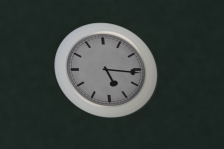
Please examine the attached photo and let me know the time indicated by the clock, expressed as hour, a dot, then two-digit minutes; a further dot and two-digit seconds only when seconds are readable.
5.16
